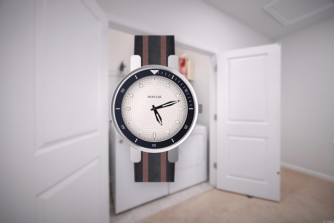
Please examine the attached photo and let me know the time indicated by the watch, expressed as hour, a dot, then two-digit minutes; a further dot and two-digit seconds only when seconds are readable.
5.12
